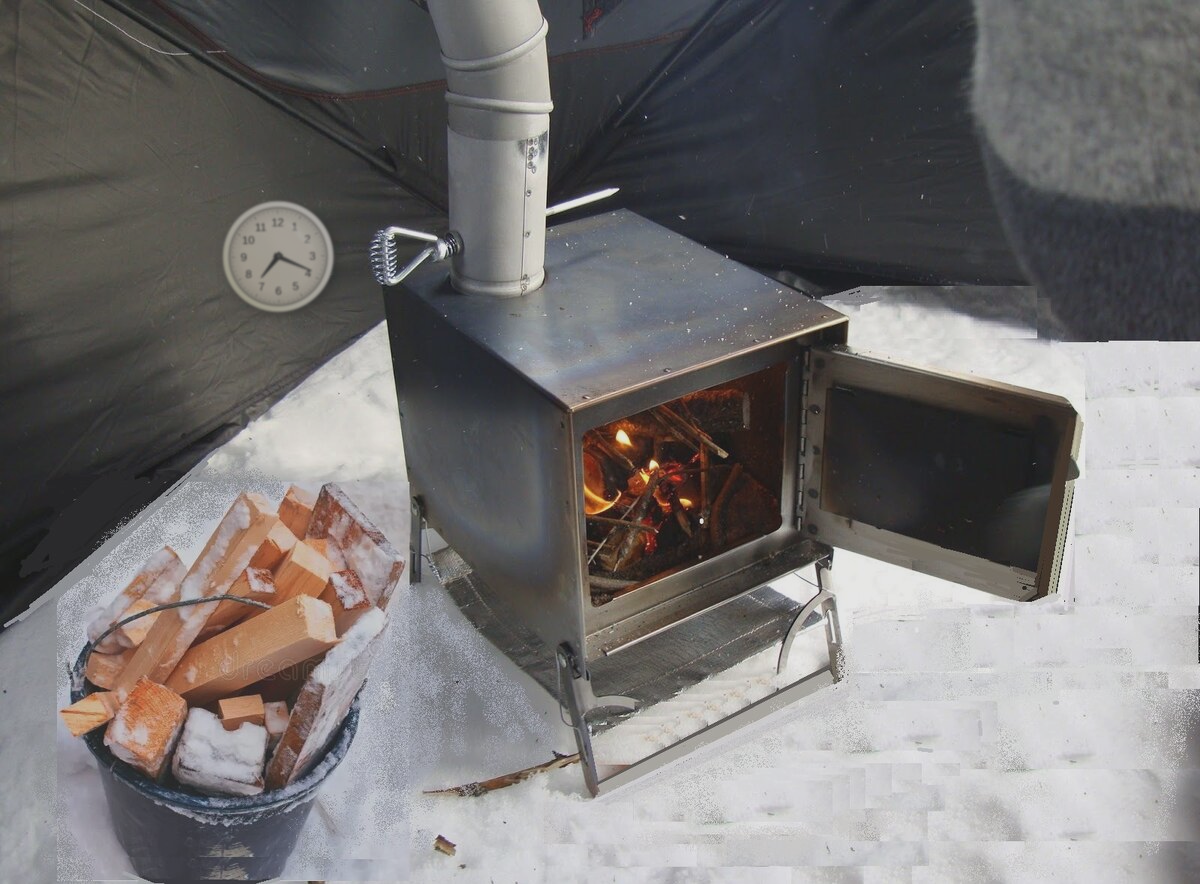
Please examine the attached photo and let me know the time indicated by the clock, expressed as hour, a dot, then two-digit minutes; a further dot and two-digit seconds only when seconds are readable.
7.19
